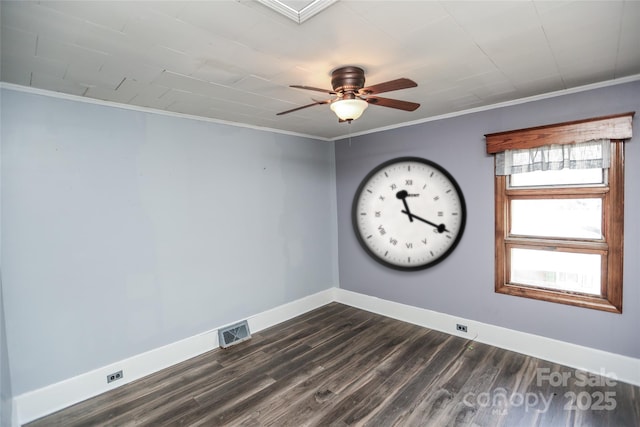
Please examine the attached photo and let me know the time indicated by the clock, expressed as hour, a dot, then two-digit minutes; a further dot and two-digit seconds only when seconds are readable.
11.19
